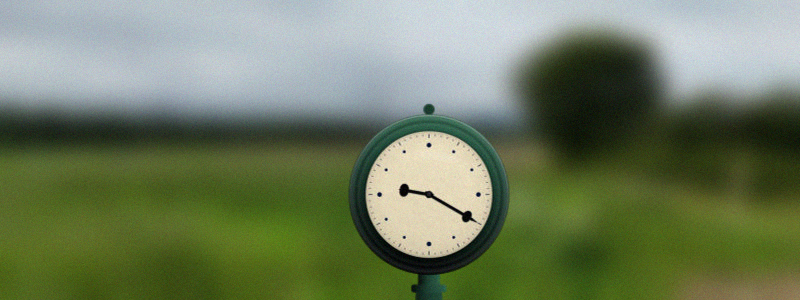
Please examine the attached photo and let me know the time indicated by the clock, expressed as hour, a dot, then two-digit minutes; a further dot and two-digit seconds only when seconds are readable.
9.20
